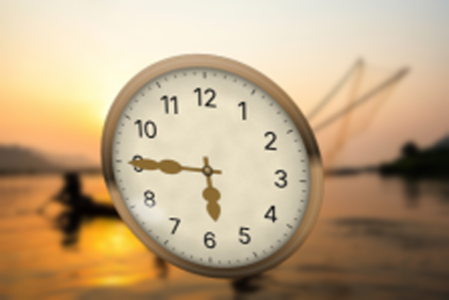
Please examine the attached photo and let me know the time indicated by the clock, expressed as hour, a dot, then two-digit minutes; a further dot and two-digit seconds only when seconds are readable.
5.45
